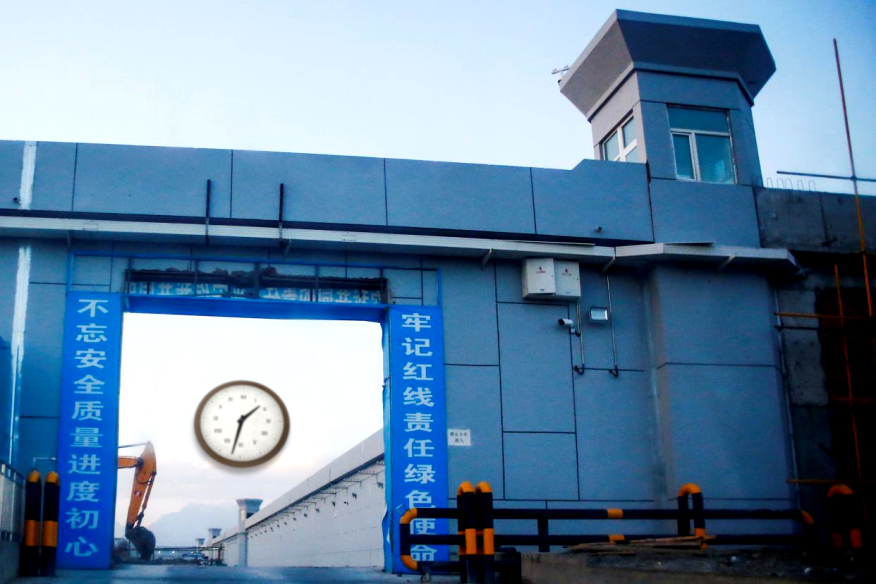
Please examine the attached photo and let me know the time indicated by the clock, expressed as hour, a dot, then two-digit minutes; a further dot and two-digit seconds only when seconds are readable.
1.32
